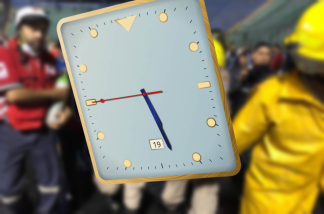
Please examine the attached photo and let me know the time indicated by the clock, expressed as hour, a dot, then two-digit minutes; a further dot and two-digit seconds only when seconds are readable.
5.27.45
